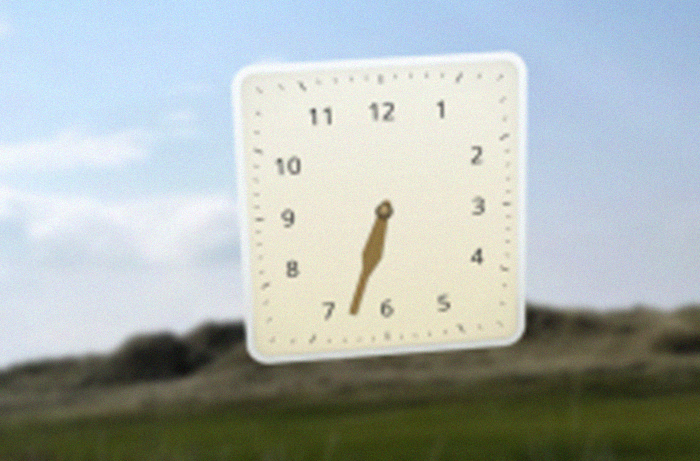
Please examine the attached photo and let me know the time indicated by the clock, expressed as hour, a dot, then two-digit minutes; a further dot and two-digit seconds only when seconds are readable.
6.33
